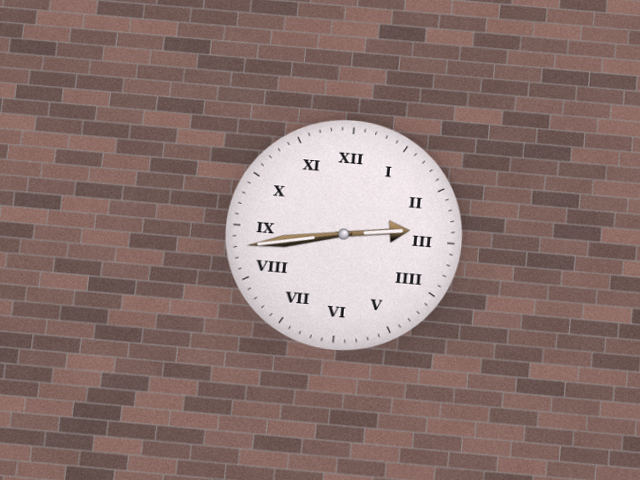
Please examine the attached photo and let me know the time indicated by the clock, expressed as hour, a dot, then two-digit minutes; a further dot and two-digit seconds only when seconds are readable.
2.43
